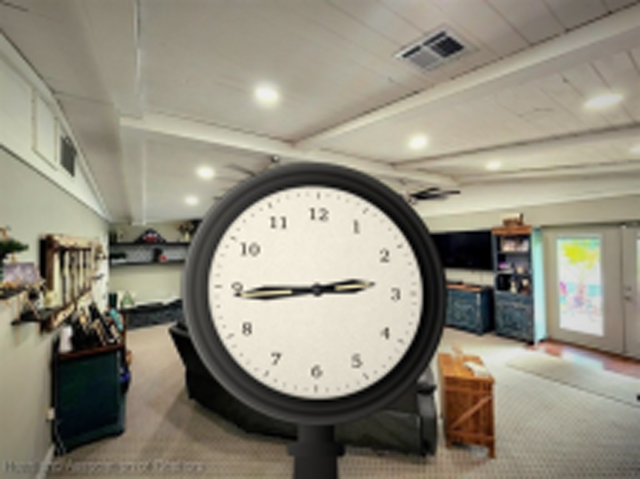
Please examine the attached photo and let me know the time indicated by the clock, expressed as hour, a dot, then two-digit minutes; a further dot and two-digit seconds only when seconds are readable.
2.44
